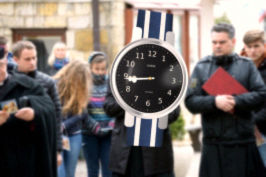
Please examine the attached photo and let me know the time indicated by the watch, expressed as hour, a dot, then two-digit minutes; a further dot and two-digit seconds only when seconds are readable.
8.44
